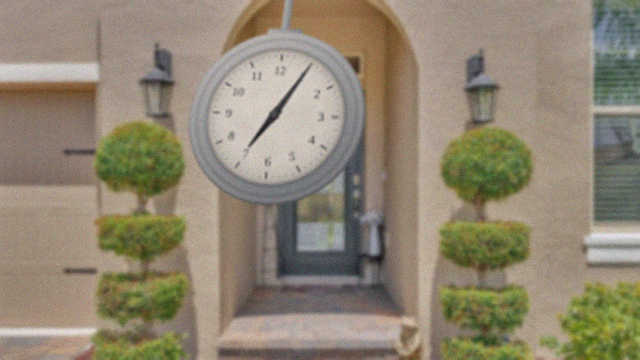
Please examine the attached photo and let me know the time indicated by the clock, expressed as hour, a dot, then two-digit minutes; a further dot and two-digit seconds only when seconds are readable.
7.05
